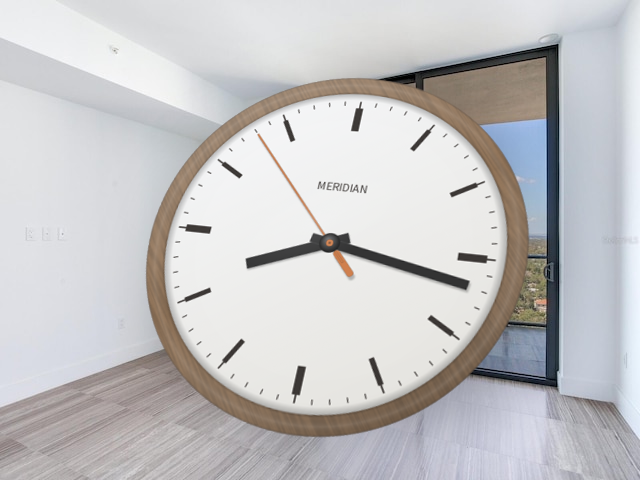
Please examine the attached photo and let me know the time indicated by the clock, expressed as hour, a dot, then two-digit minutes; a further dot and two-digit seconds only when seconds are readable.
8.16.53
